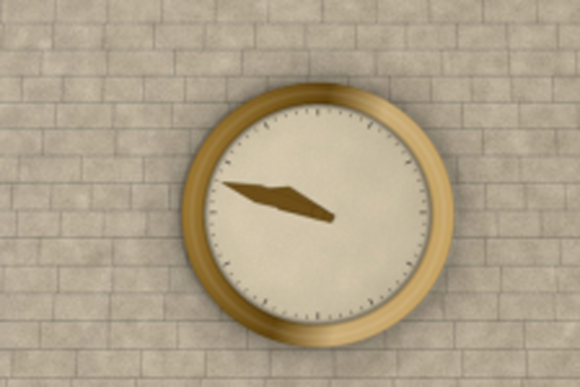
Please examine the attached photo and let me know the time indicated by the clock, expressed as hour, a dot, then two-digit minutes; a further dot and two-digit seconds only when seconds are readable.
9.48
